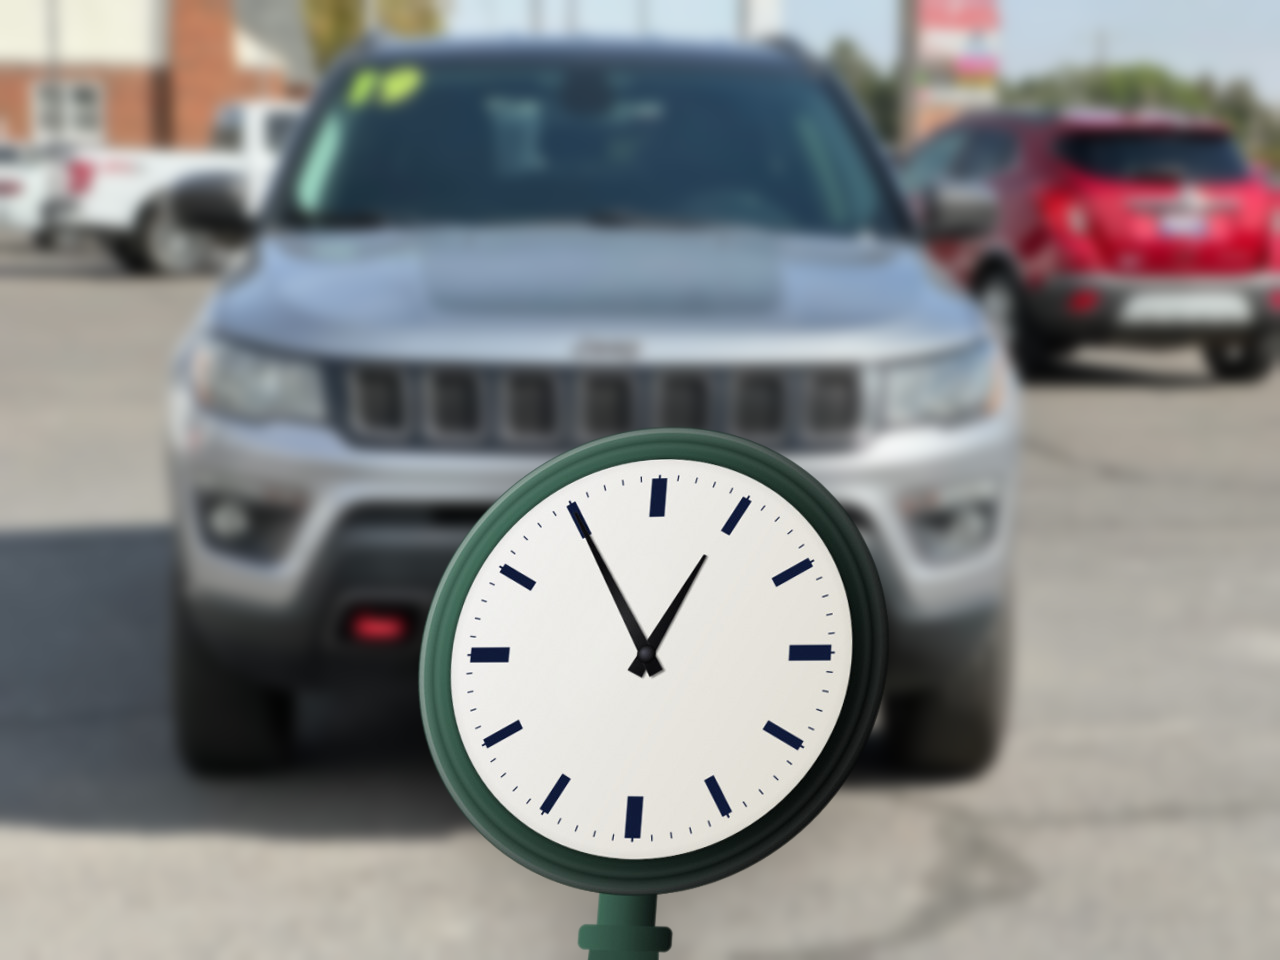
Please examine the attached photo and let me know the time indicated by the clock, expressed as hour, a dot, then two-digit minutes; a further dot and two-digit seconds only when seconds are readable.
12.55
